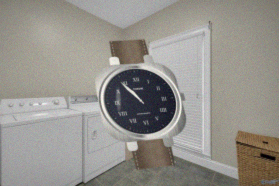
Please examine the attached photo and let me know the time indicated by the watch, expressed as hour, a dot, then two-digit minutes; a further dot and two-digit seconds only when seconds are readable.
10.54
